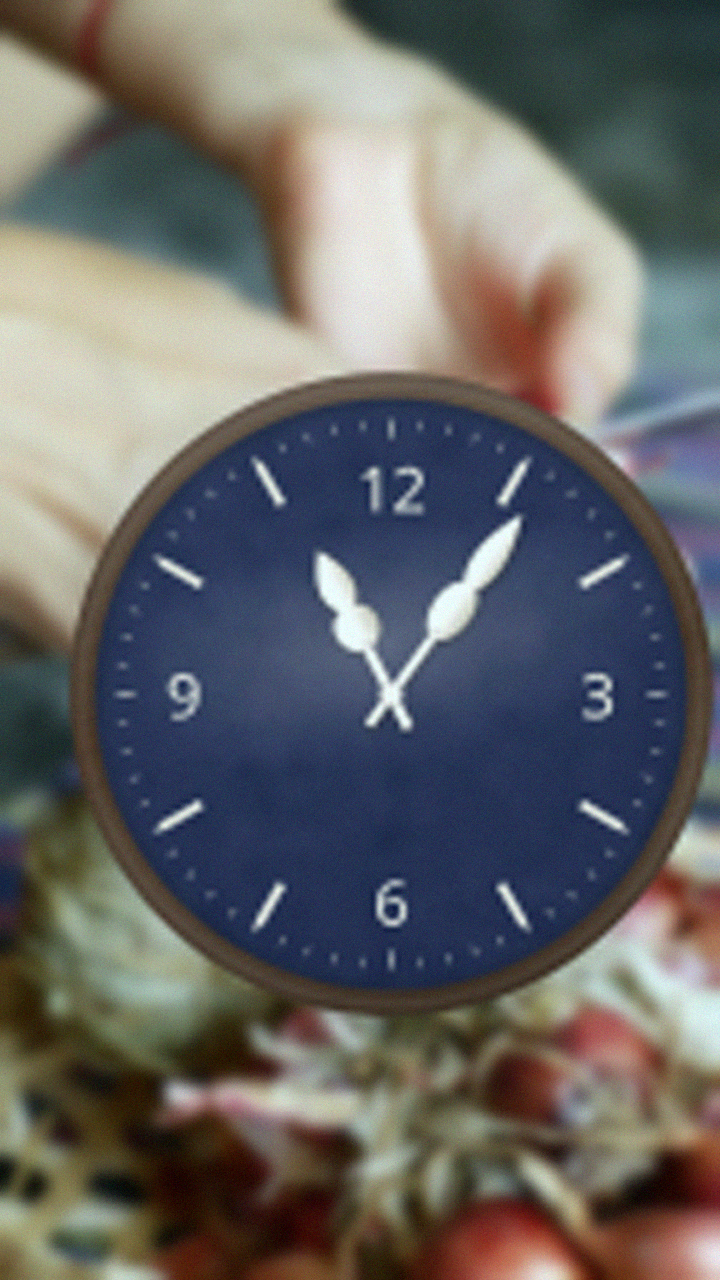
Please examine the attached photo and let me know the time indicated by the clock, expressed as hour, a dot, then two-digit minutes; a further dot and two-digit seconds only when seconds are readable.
11.06
